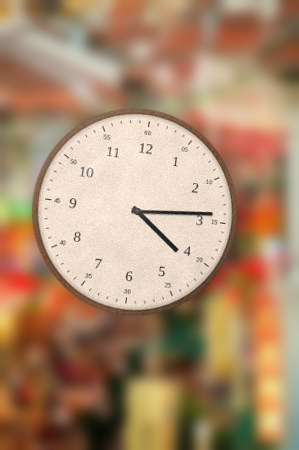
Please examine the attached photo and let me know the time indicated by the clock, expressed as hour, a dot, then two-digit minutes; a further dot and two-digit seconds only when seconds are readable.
4.14
